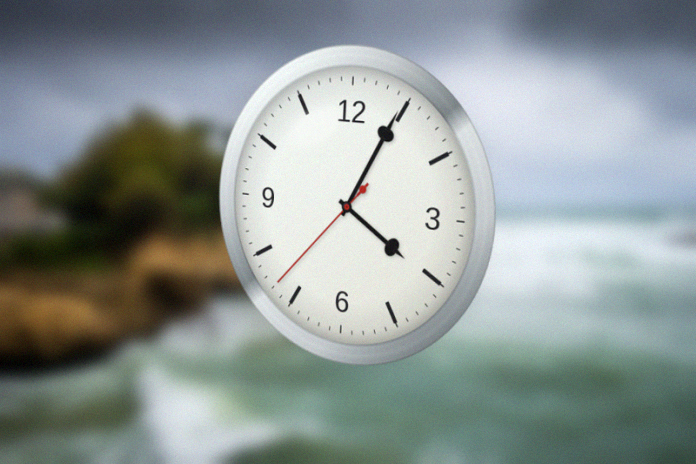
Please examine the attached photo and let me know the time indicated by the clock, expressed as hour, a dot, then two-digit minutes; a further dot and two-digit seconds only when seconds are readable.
4.04.37
